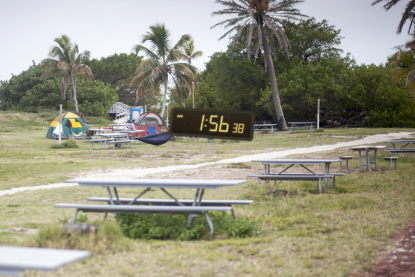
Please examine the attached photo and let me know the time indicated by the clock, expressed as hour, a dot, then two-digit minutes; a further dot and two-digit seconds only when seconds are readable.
1.56.38
